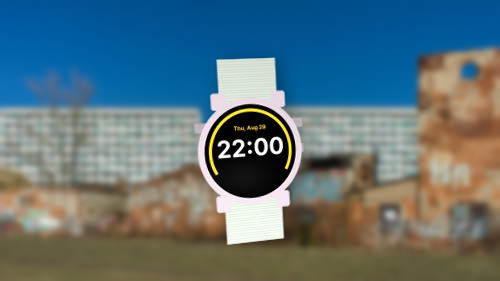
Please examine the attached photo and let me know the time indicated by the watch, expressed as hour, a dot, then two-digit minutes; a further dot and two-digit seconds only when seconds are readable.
22.00
